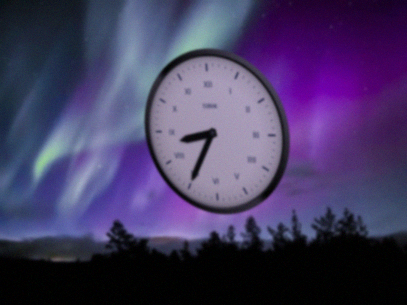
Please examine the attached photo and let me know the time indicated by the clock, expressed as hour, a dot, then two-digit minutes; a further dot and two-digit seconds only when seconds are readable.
8.35
